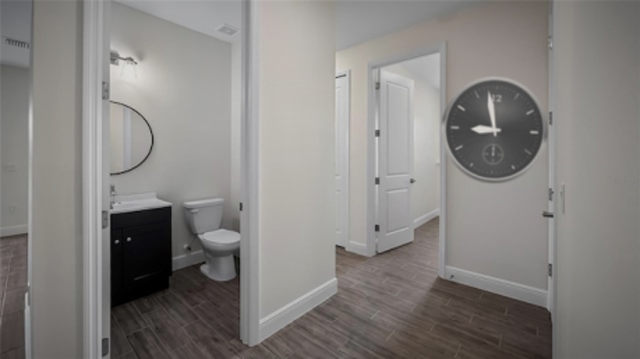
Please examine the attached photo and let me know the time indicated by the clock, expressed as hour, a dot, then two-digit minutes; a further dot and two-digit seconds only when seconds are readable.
8.58
